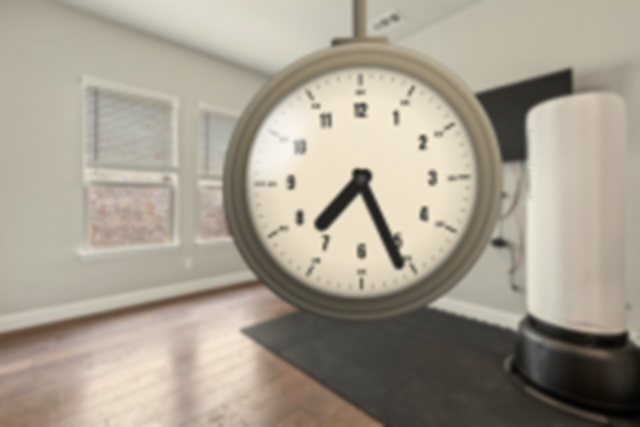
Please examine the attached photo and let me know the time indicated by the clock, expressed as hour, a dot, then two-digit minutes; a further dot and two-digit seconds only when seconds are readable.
7.26
